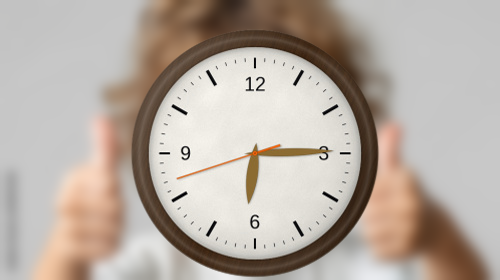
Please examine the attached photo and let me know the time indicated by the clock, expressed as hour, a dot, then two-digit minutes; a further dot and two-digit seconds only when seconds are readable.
6.14.42
